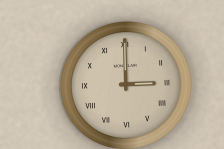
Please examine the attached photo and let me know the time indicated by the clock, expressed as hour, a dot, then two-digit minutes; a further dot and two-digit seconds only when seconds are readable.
3.00
